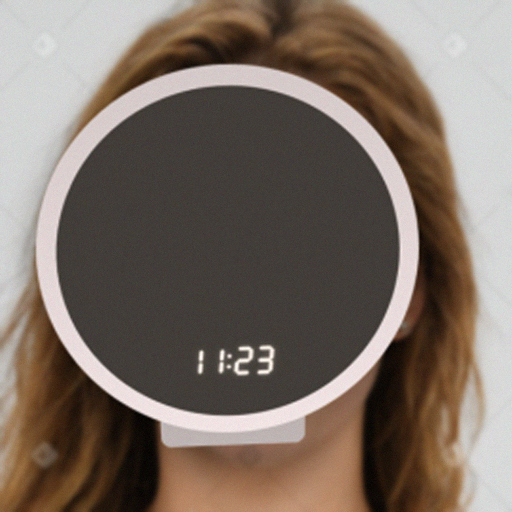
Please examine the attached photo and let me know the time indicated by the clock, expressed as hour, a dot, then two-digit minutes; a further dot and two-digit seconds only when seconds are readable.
11.23
